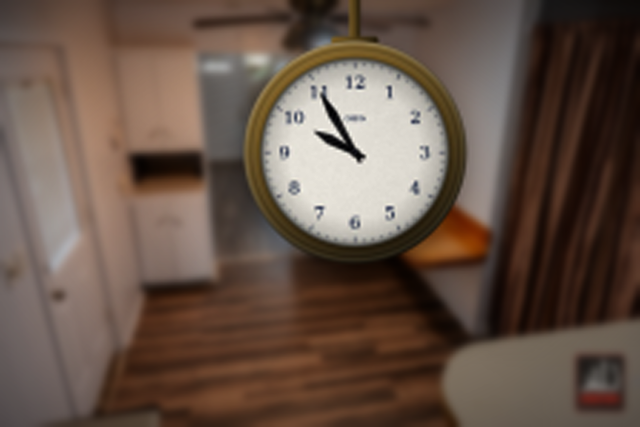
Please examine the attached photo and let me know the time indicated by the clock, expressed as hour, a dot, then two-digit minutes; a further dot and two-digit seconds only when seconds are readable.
9.55
